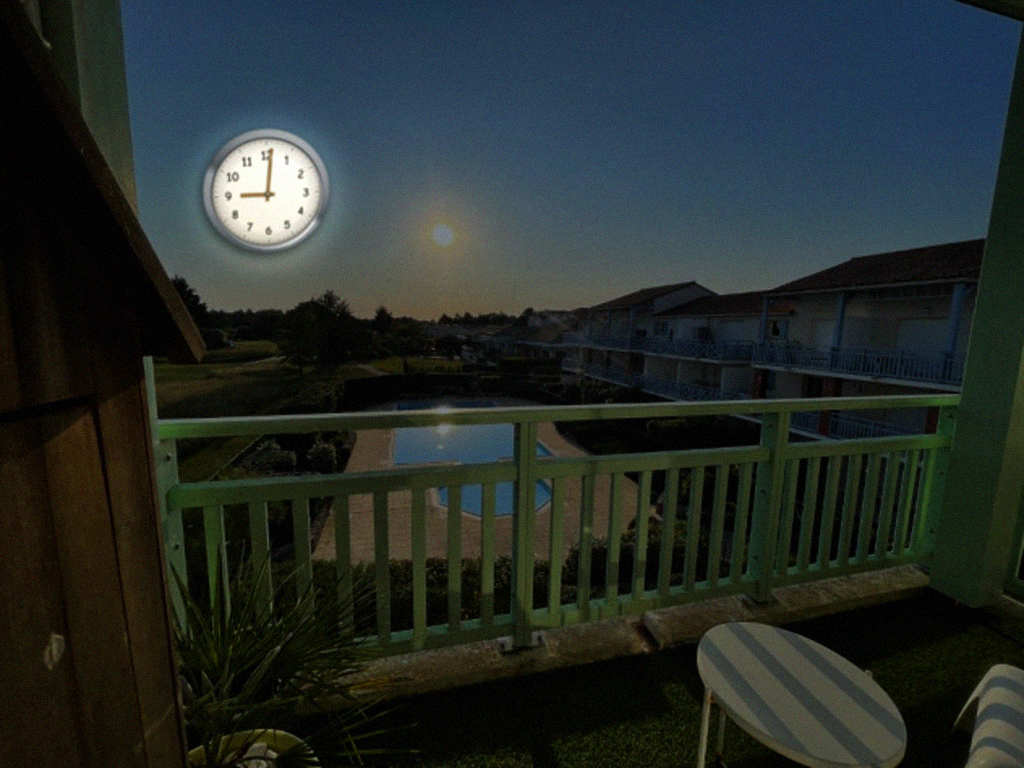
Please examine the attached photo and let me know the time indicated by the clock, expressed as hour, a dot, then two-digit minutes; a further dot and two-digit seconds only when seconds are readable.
9.01
